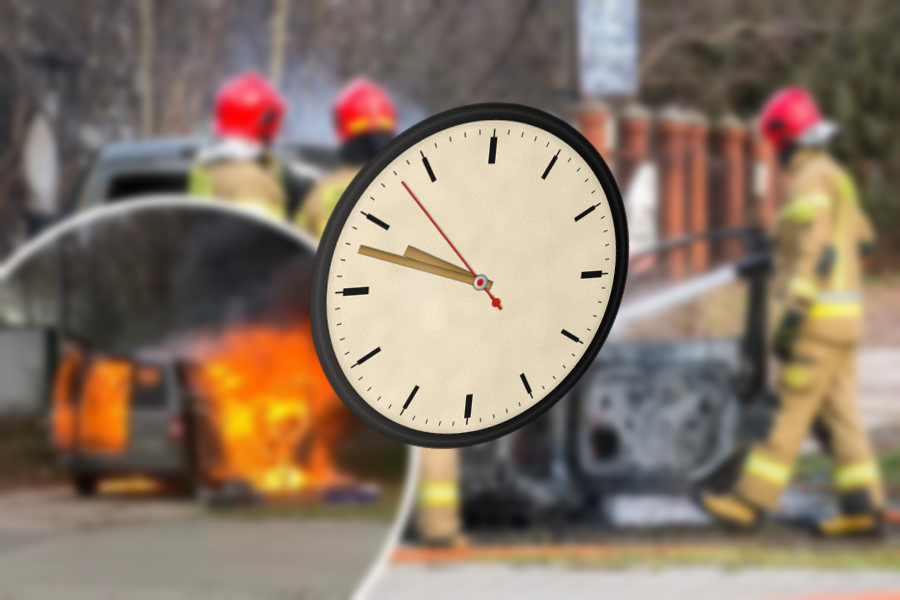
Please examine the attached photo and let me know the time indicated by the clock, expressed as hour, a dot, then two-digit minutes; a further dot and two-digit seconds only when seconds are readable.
9.47.53
